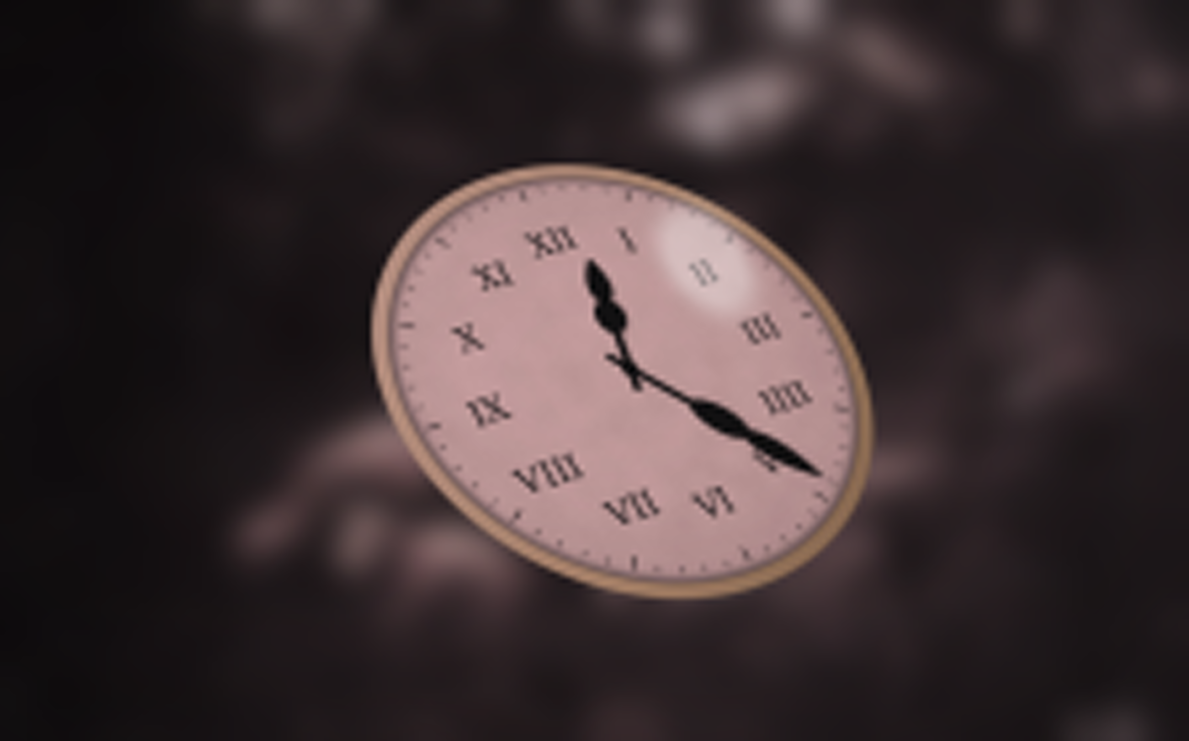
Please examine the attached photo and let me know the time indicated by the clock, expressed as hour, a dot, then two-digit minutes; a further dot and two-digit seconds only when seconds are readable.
12.24
